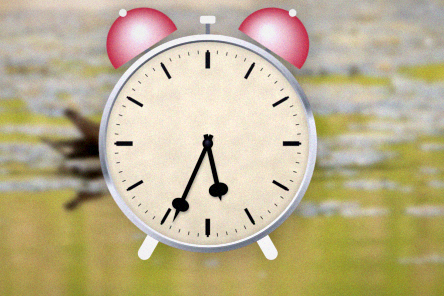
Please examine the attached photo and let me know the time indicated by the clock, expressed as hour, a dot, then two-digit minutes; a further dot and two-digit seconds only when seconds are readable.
5.34
